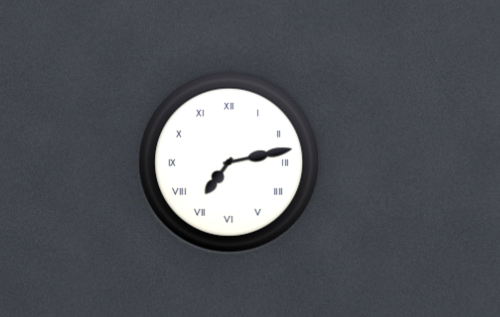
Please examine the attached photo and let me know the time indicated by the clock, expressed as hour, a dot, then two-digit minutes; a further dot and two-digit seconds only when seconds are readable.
7.13
